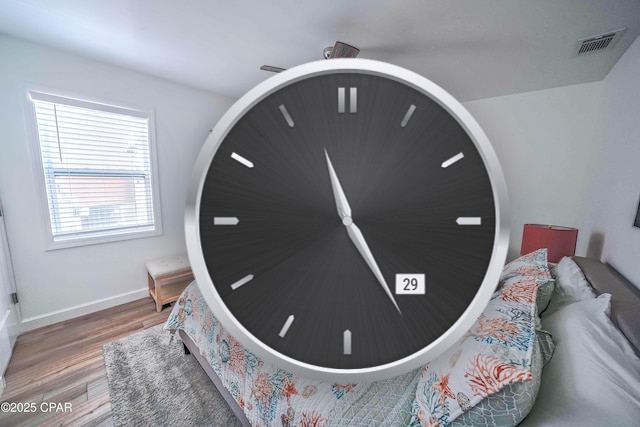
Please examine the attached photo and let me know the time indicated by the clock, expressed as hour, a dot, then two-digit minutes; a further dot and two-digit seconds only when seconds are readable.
11.25
